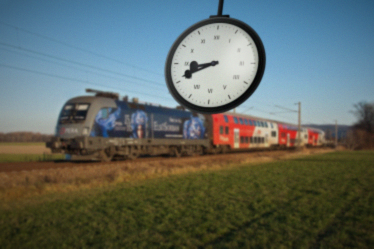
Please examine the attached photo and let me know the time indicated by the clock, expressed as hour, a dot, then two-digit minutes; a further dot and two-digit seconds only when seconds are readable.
8.41
